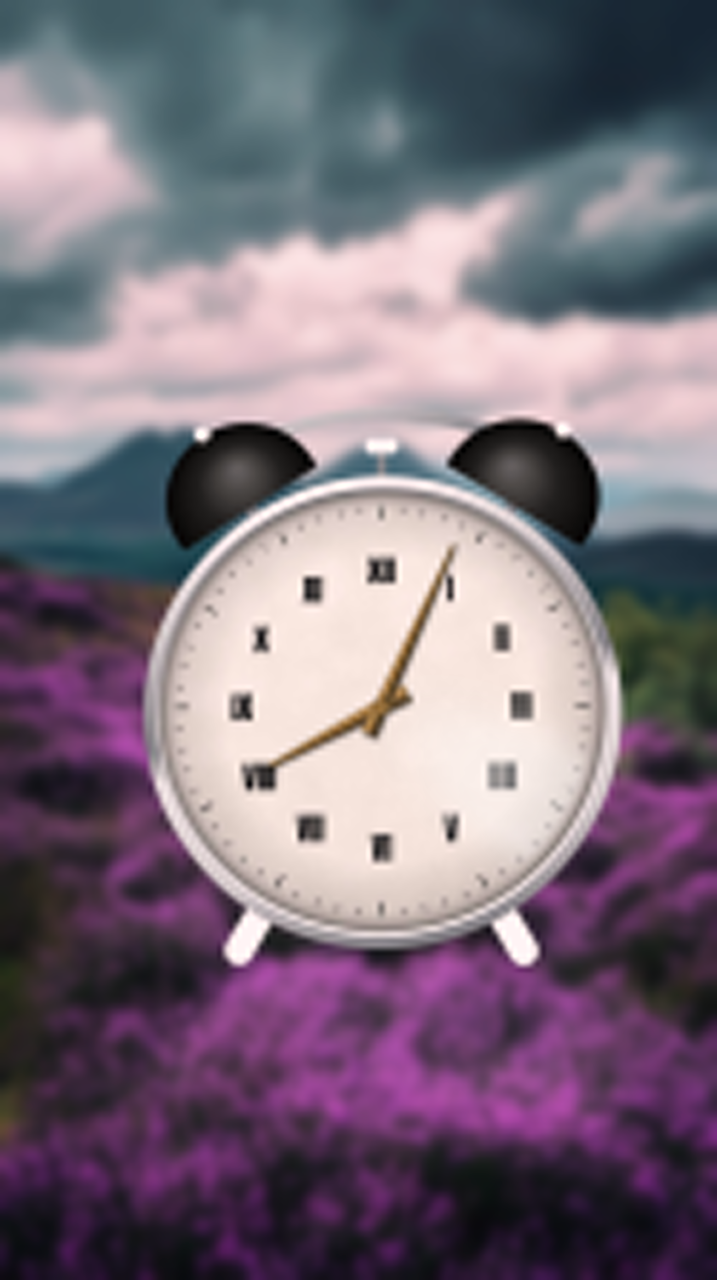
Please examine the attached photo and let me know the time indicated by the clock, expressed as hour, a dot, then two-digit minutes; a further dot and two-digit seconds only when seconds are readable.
8.04
